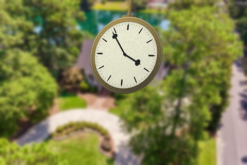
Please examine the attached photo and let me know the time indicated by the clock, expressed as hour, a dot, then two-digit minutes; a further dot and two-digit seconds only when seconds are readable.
3.54
